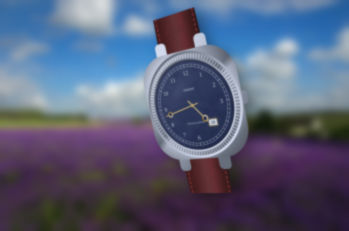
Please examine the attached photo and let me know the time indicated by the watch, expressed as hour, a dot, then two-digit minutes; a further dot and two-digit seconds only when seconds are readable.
4.43
